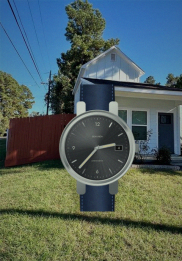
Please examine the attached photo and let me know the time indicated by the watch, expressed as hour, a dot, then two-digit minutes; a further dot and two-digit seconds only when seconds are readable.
2.37
